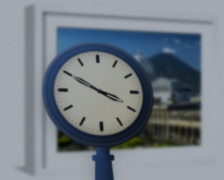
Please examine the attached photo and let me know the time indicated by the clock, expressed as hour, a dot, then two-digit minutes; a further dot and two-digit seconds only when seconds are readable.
3.50
